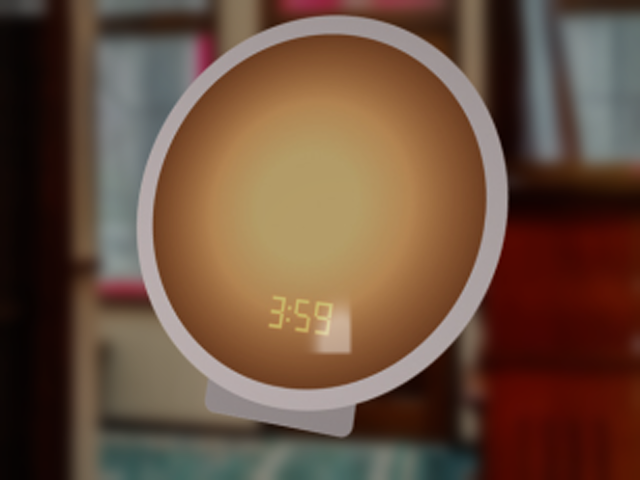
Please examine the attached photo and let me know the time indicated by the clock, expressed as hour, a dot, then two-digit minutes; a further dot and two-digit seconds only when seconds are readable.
3.59
